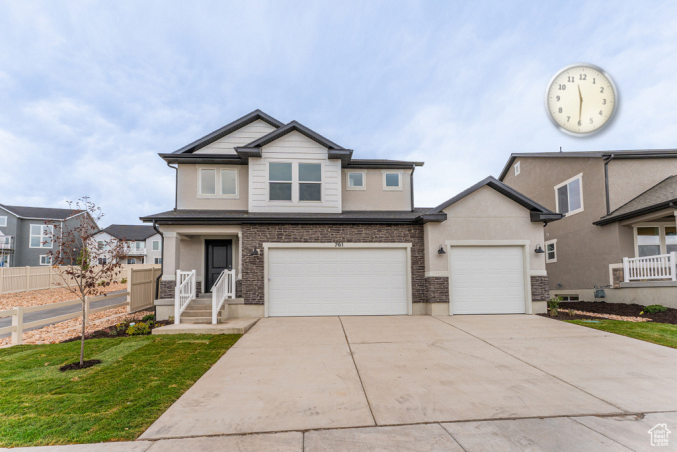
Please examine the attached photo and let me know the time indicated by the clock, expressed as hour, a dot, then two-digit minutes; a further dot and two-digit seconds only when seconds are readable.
11.30
